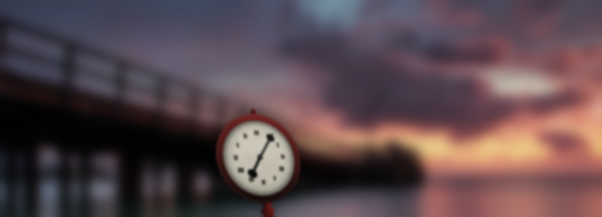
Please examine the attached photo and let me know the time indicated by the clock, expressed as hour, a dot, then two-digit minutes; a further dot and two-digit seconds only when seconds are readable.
7.06
